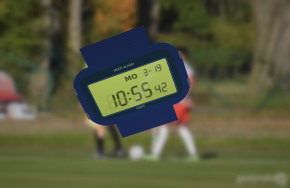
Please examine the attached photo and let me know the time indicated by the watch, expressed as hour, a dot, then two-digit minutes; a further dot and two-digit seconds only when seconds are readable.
10.55.42
